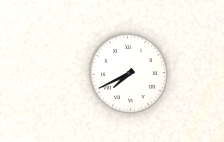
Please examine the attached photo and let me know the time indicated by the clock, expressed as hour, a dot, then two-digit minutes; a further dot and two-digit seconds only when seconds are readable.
7.41
